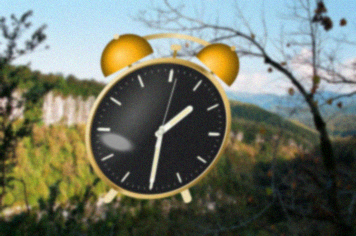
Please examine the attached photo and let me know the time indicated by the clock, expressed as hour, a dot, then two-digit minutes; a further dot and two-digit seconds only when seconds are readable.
1.30.01
